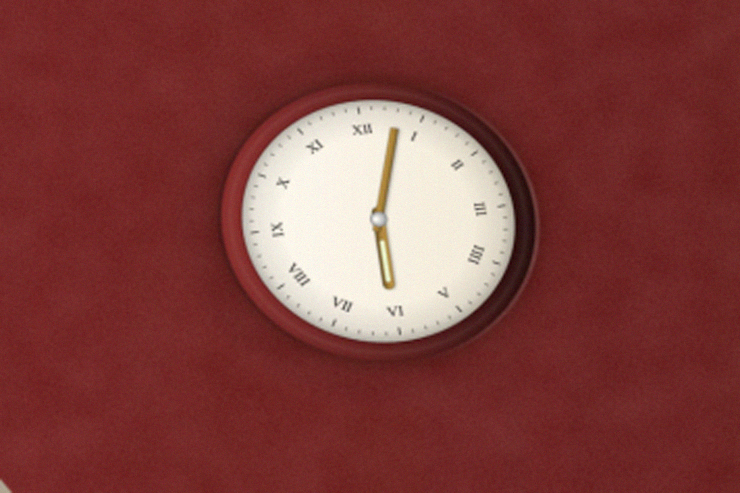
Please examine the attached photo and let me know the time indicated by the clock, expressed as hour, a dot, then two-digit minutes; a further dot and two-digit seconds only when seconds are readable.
6.03
